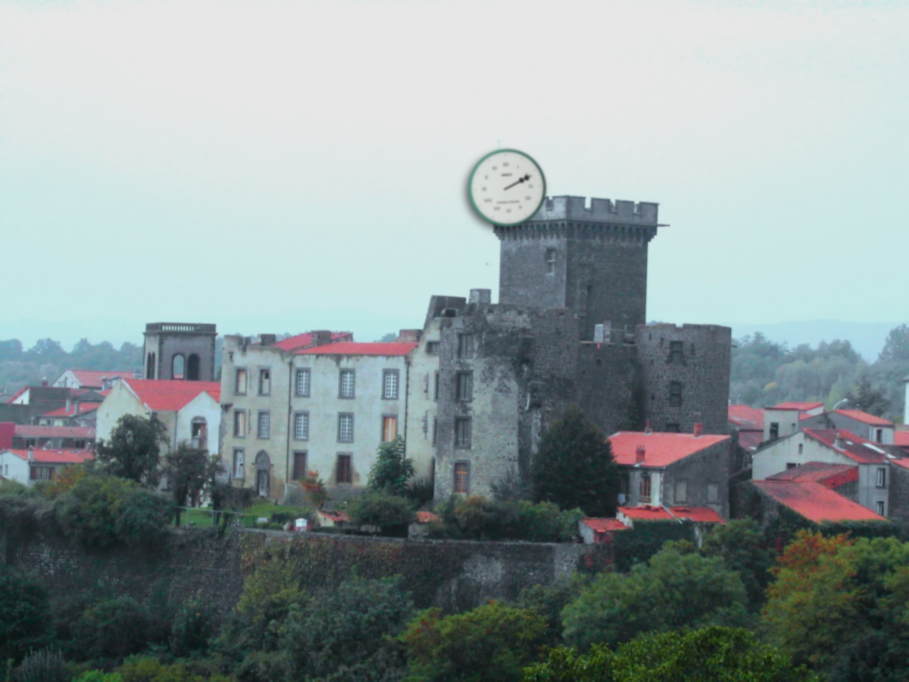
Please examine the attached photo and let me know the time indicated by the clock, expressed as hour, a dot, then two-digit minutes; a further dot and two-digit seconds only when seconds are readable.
2.11
